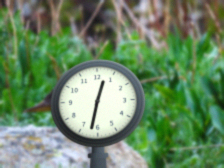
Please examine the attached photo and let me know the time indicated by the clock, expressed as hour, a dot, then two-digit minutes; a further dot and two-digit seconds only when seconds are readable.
12.32
